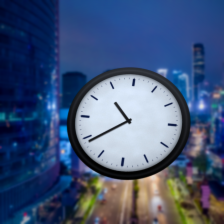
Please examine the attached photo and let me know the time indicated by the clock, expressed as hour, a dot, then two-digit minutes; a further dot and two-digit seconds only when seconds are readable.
10.39
